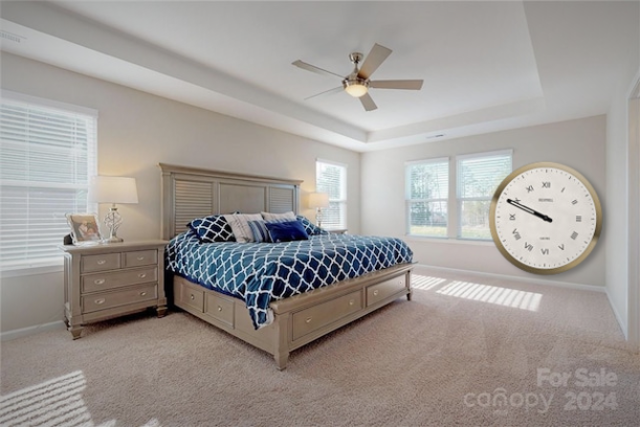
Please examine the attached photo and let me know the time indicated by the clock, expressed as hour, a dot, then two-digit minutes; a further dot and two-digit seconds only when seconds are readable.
9.49
